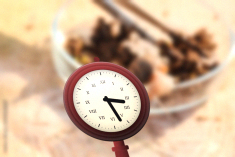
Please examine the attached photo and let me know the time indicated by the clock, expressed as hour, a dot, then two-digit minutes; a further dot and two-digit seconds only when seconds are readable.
3.27
